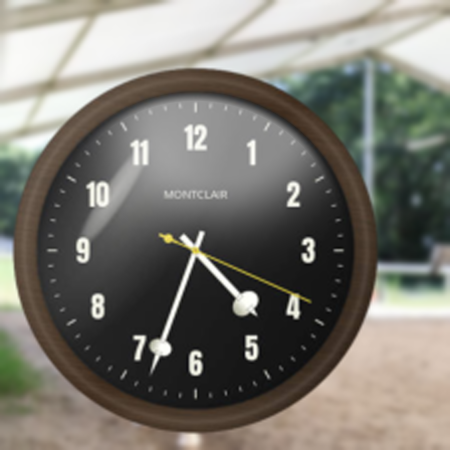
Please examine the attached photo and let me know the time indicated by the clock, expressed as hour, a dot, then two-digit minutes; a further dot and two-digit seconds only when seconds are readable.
4.33.19
